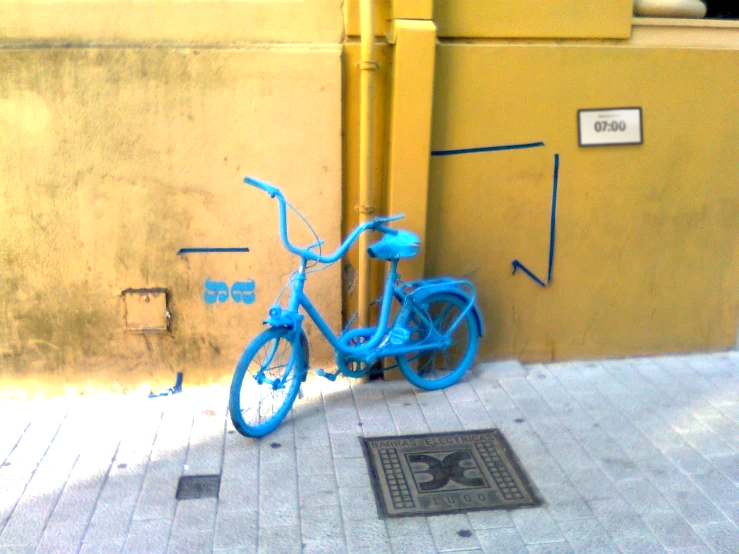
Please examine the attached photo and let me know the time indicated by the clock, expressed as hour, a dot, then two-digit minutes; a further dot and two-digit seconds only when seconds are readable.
7.00
